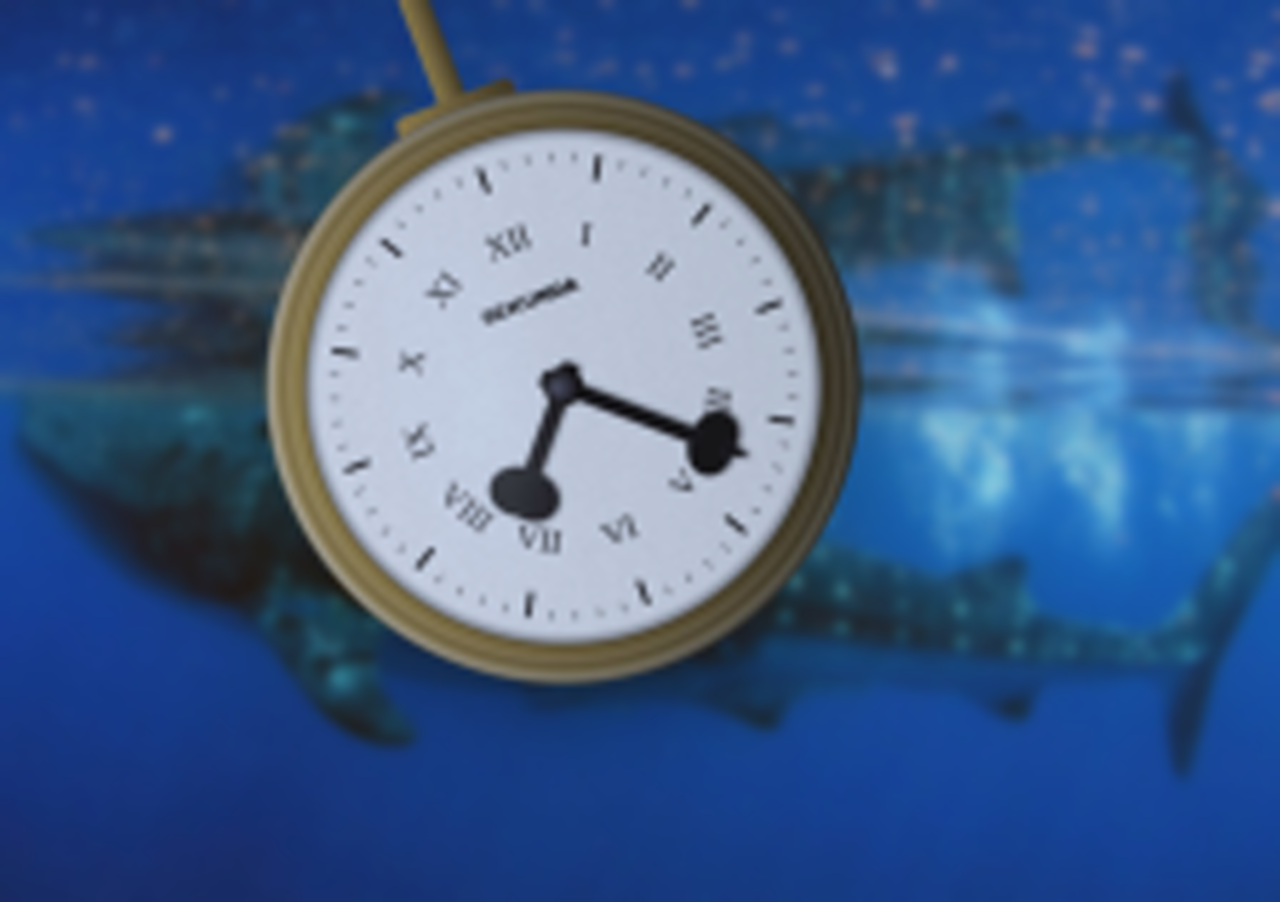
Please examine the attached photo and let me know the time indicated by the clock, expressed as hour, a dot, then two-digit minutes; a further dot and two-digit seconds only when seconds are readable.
7.22
